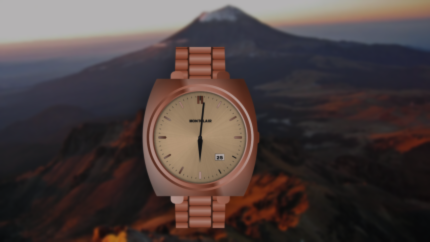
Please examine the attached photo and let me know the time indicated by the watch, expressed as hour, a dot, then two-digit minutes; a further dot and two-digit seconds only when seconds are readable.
6.01
